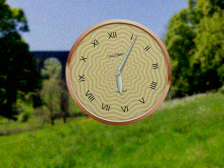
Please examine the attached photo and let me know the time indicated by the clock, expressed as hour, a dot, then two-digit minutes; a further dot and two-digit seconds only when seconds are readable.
6.06
